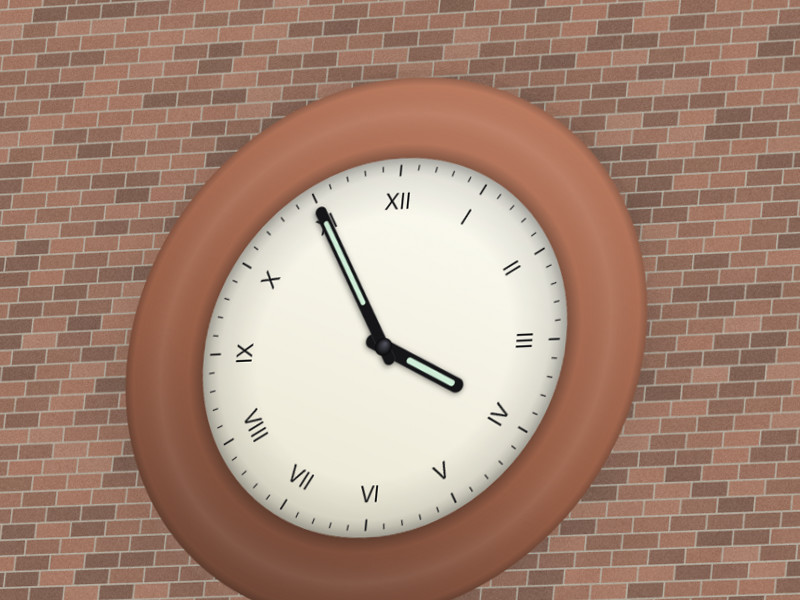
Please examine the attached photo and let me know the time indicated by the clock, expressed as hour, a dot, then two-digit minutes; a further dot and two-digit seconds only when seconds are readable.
3.55
